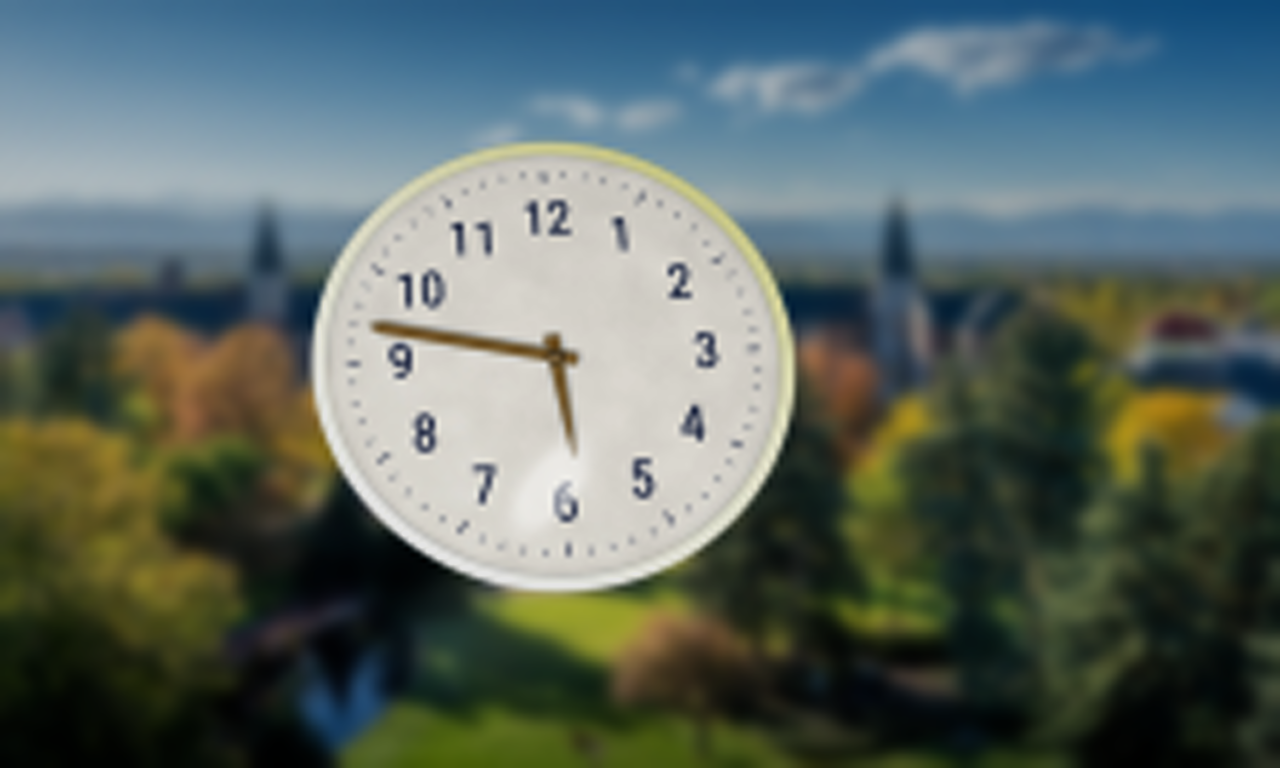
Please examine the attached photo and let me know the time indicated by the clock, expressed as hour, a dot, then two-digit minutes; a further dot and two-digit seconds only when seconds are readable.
5.47
